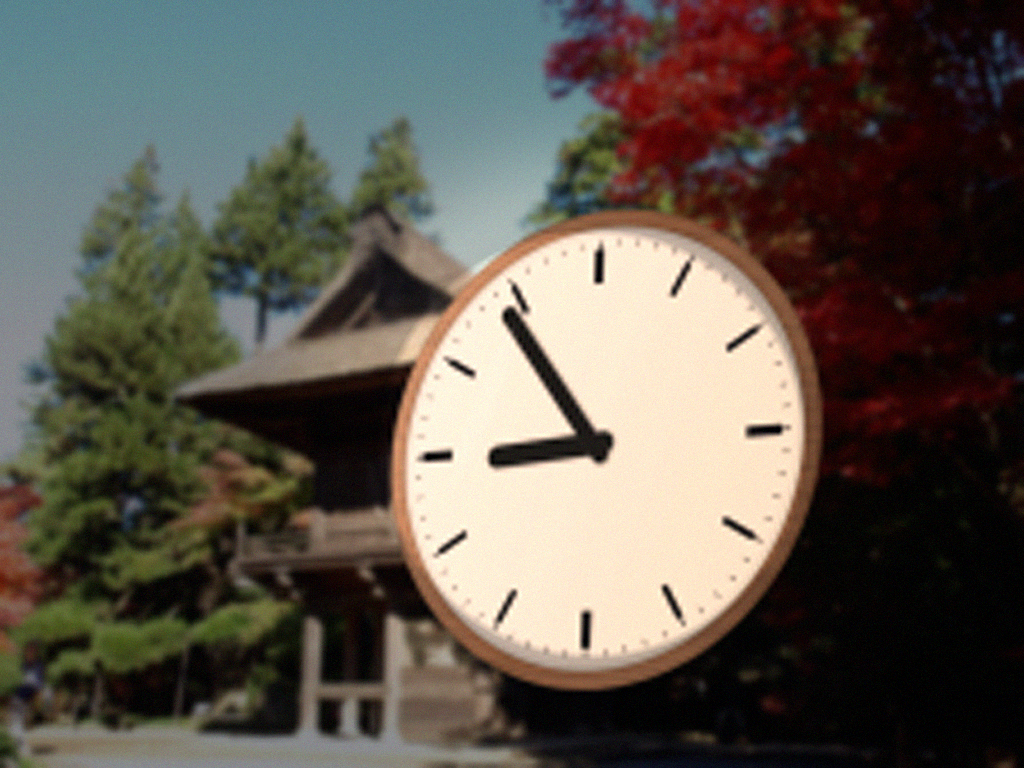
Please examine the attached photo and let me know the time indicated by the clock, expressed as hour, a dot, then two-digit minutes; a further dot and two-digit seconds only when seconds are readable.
8.54
